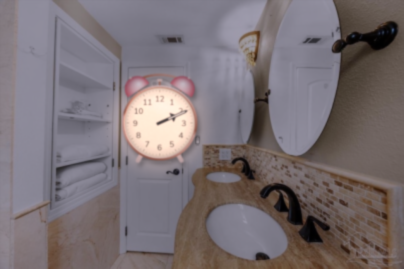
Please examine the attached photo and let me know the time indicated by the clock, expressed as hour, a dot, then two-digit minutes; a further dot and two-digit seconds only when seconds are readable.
2.11
